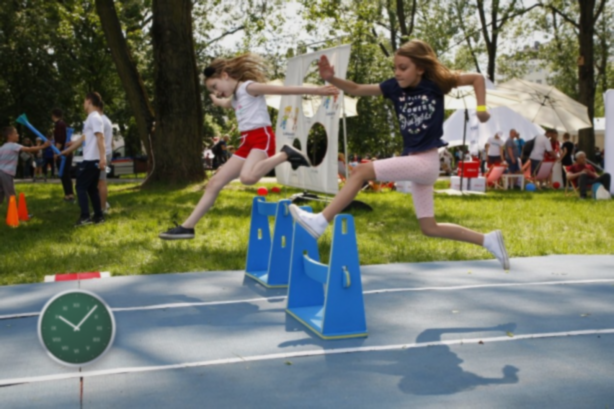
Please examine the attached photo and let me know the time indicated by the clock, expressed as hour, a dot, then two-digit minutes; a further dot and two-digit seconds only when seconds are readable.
10.07
